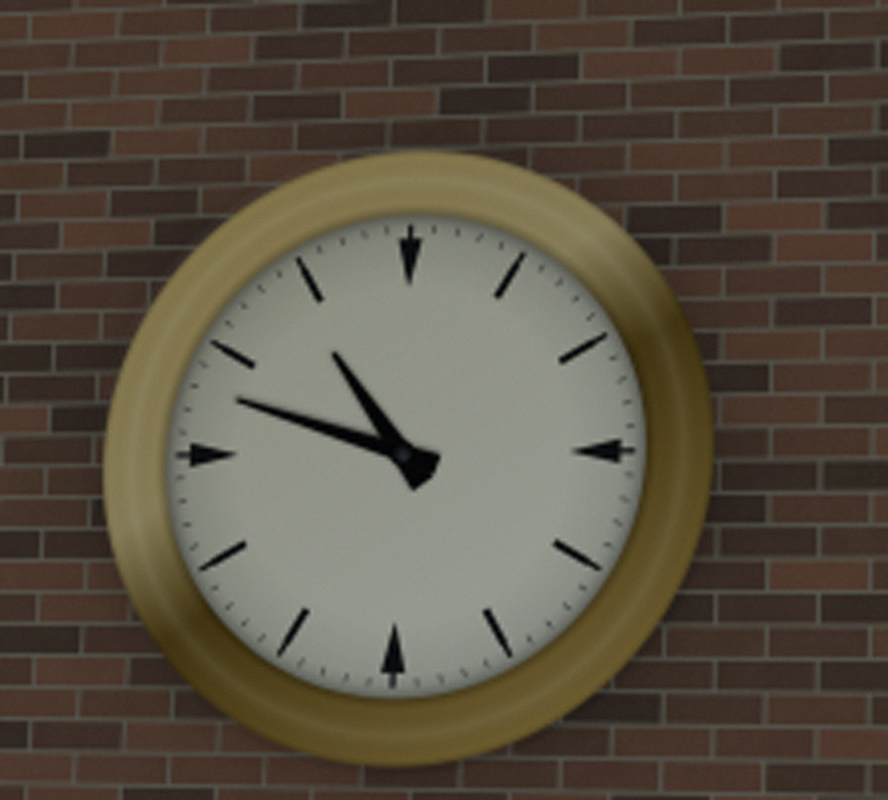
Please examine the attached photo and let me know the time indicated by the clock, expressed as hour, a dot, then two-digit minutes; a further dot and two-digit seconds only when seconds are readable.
10.48
